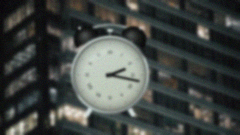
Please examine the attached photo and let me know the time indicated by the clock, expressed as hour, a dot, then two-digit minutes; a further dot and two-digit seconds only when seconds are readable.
2.17
